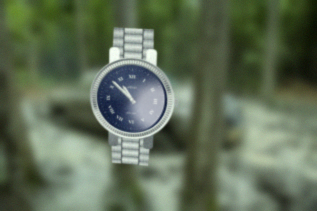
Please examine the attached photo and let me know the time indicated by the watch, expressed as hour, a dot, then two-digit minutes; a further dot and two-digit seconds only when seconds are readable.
10.52
